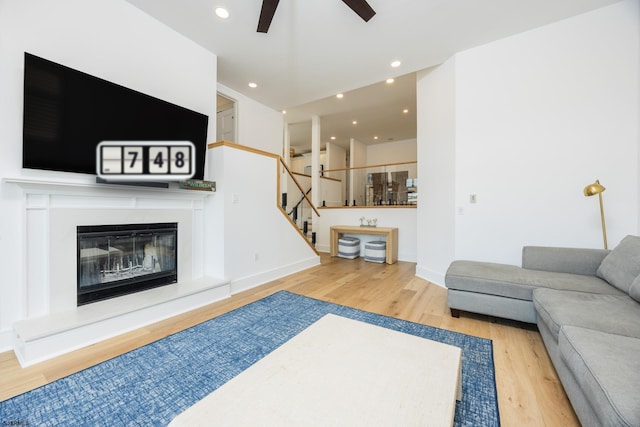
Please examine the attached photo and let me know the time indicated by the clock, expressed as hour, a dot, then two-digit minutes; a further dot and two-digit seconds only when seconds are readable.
7.48
